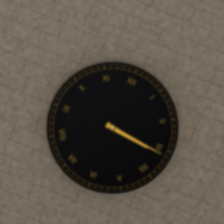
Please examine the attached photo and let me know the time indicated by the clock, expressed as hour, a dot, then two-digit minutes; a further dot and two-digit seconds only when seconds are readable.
3.16
